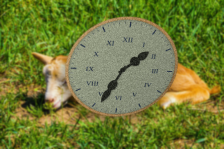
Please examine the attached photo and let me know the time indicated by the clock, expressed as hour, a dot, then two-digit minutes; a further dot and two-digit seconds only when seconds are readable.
1.34
